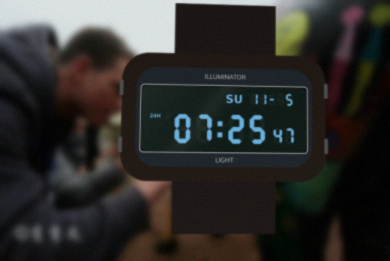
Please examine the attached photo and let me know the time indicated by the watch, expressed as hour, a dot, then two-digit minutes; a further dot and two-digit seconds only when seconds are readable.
7.25.47
